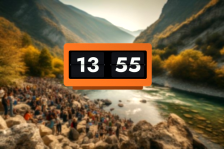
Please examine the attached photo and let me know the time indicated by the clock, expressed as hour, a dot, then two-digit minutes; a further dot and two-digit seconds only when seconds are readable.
13.55
